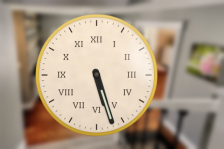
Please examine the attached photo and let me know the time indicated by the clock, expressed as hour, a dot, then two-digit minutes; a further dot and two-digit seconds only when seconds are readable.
5.27
